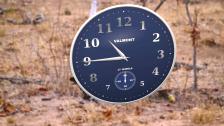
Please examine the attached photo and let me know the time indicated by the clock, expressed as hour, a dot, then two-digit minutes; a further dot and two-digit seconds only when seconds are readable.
10.45
